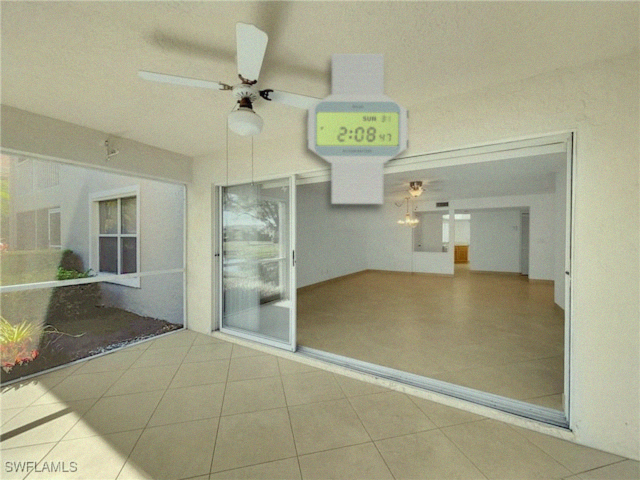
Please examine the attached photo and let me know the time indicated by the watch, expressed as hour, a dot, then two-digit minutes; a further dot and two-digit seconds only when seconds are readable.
2.08
